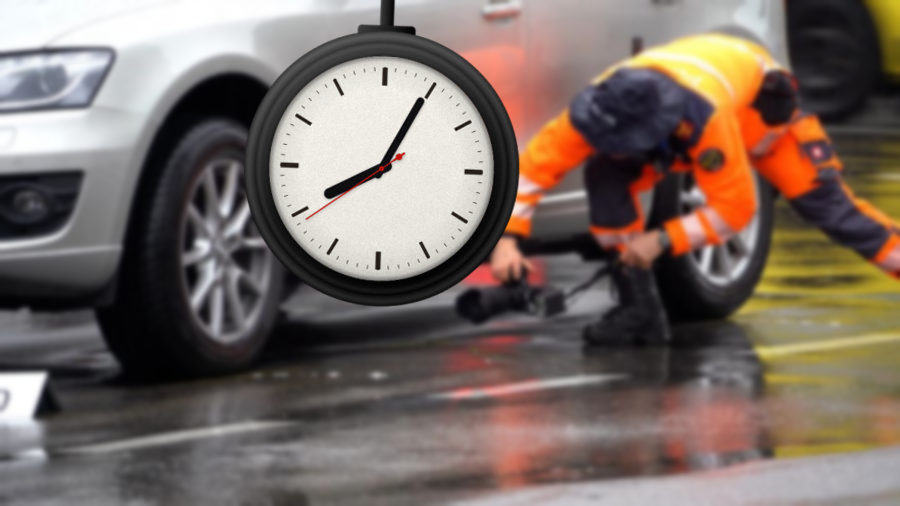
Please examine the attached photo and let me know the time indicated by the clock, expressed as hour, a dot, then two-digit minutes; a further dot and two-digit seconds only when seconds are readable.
8.04.39
